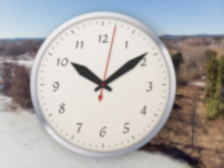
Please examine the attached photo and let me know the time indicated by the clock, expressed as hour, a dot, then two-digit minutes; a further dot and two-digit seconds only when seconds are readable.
10.09.02
